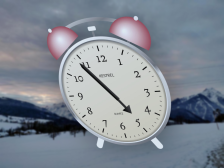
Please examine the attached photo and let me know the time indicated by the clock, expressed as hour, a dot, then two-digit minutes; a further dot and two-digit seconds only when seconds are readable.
4.54
